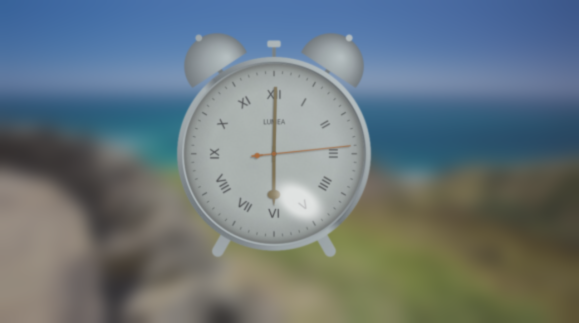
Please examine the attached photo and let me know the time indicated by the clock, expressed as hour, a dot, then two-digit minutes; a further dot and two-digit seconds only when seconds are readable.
6.00.14
